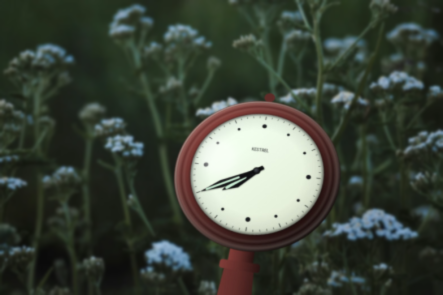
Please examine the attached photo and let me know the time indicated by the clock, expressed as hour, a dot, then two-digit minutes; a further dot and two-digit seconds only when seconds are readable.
7.40
